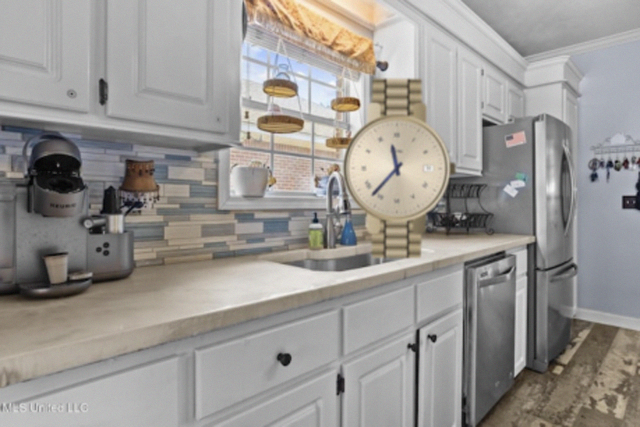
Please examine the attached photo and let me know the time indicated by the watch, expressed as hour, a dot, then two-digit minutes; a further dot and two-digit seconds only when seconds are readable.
11.37
